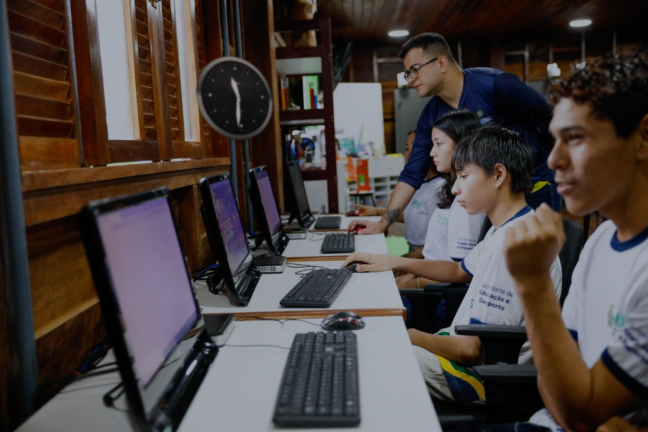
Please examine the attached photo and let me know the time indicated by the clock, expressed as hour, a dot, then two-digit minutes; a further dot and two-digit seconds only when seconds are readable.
11.31
